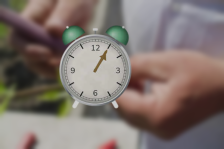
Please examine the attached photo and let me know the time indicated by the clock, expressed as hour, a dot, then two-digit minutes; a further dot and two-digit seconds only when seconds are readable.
1.05
